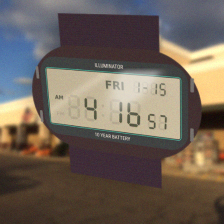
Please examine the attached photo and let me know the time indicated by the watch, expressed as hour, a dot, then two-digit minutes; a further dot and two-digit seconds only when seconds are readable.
4.16.57
